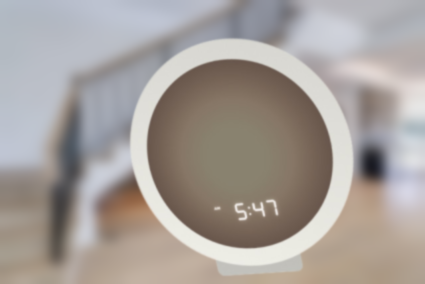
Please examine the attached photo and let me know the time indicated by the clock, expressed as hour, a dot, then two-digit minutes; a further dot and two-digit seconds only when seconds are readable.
5.47
